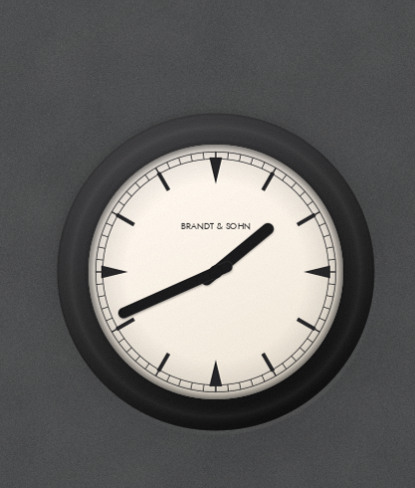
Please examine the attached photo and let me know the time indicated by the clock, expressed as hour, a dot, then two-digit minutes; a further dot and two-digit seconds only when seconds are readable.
1.41
